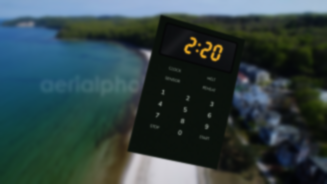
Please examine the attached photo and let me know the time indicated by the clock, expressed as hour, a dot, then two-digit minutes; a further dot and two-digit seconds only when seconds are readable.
2.20
